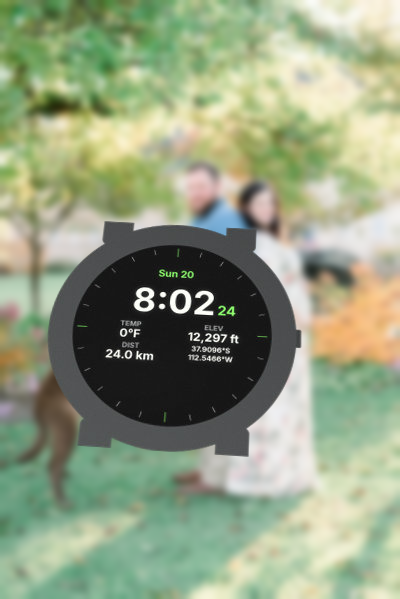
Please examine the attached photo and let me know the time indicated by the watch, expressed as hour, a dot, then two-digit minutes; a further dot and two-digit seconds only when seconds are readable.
8.02.24
